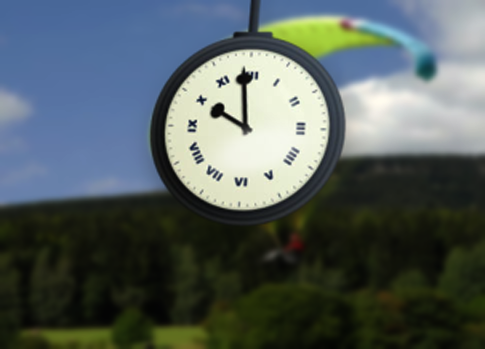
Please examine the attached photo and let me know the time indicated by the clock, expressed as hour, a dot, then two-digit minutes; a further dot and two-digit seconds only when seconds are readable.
9.59
